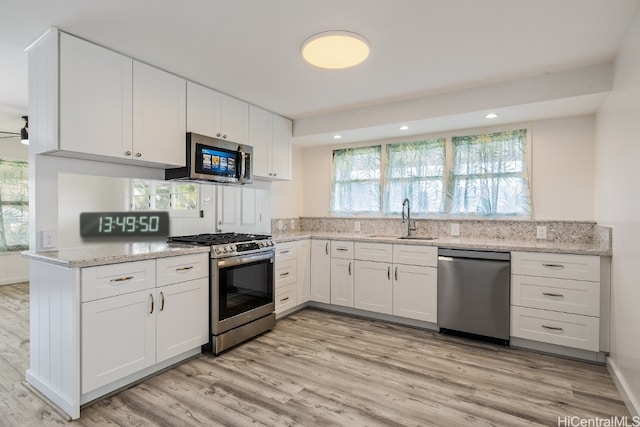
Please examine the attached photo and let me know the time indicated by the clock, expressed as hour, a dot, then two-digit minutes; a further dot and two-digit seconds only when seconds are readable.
13.49.50
